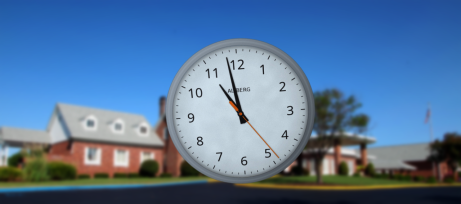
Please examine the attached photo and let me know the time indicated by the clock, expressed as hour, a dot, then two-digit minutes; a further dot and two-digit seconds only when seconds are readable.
10.58.24
